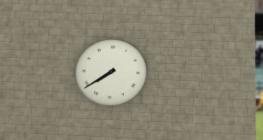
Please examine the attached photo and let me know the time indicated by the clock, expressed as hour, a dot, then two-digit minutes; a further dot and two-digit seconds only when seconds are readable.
7.39
